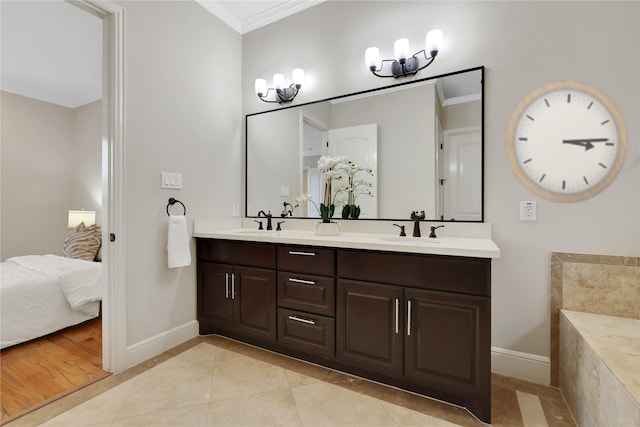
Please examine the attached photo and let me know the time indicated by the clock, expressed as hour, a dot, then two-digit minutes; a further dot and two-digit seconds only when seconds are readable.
3.14
